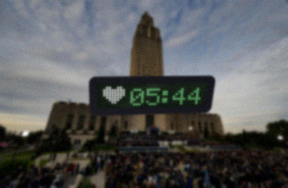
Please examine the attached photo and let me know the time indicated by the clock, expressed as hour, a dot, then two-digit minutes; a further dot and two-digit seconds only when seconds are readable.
5.44
